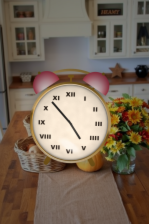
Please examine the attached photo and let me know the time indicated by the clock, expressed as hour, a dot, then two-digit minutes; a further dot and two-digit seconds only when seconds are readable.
4.53
